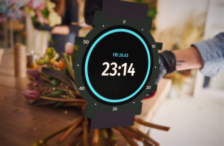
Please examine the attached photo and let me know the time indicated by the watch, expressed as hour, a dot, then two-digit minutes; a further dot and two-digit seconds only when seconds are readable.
23.14
